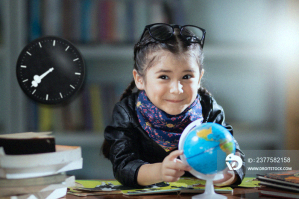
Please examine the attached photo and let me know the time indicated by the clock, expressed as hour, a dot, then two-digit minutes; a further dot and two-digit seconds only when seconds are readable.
7.37
